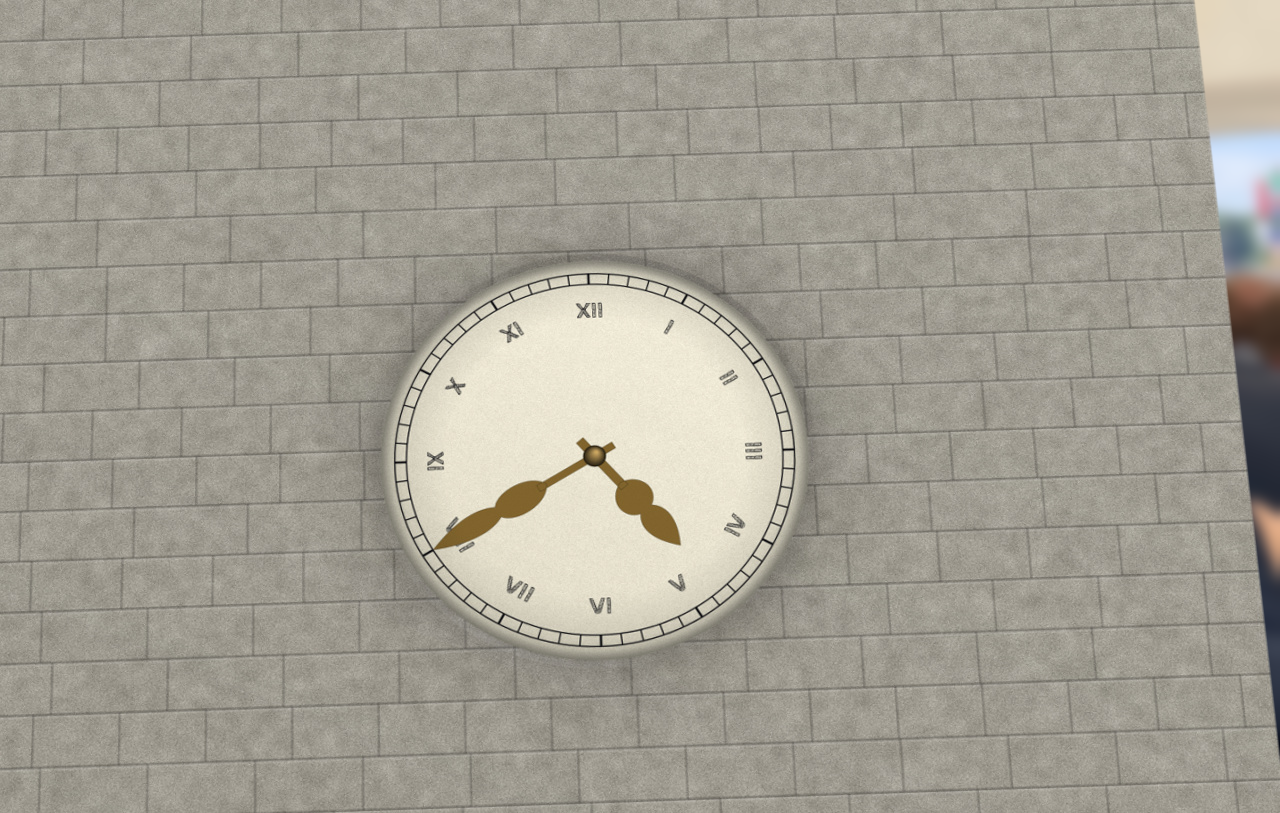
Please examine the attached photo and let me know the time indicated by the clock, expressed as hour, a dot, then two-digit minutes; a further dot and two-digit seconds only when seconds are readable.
4.40
